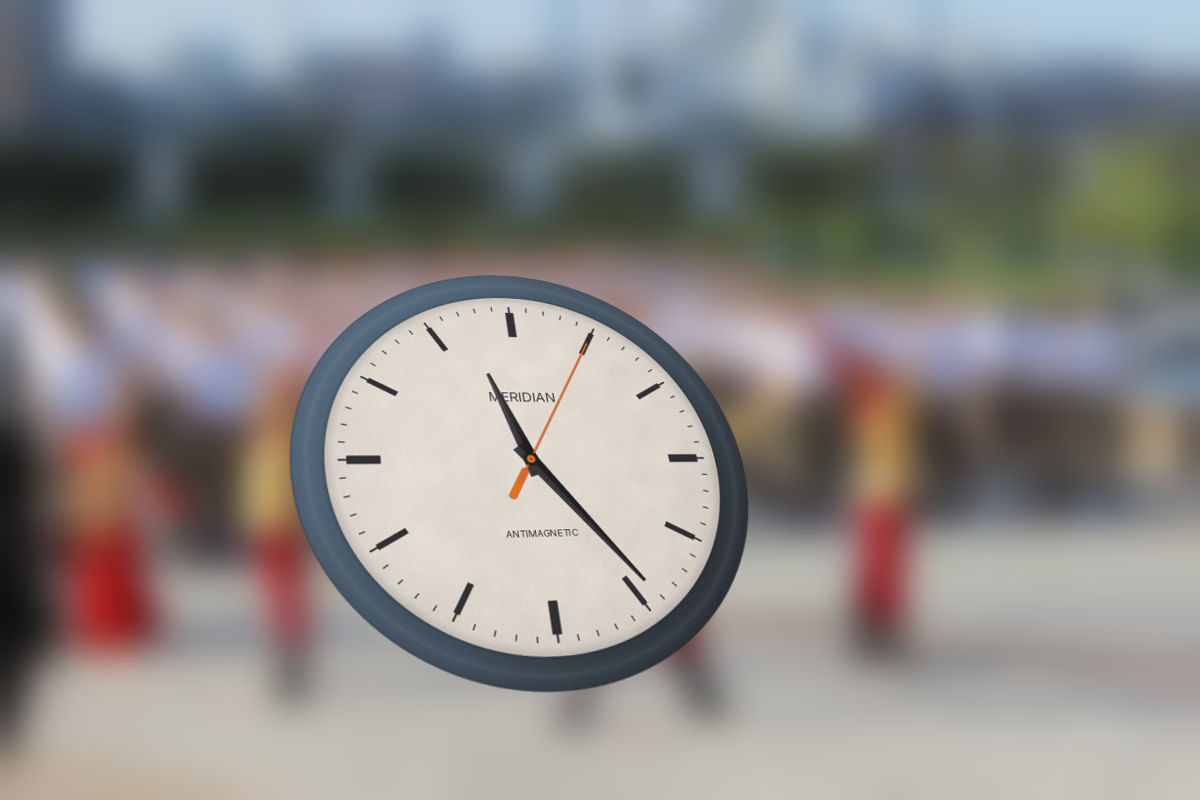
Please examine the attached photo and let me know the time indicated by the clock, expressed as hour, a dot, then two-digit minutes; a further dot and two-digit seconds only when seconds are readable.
11.24.05
